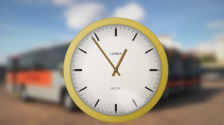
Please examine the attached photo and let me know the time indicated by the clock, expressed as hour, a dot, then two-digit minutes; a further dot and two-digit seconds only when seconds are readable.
12.54
